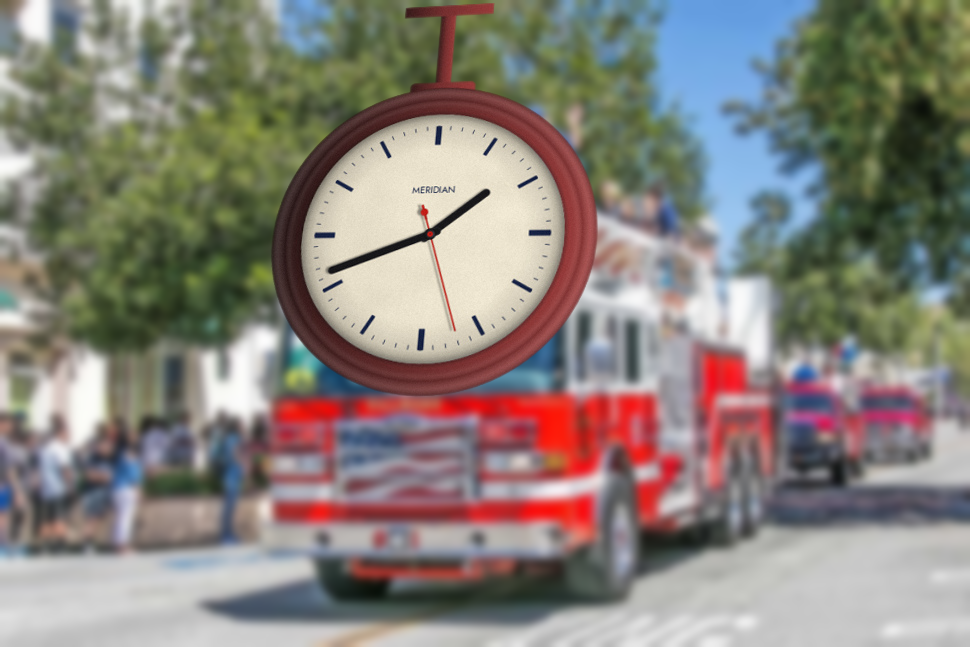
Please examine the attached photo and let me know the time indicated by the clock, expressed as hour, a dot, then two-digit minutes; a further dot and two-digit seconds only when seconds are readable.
1.41.27
